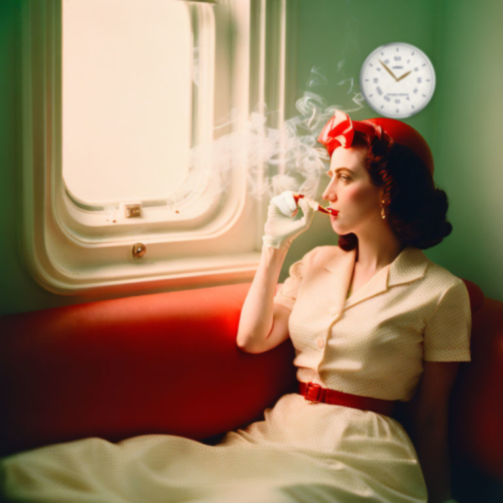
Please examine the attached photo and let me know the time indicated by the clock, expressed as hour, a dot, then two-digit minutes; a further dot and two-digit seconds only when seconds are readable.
1.53
